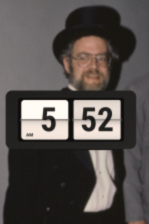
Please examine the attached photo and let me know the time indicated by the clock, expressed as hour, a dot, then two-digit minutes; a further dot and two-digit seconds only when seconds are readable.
5.52
